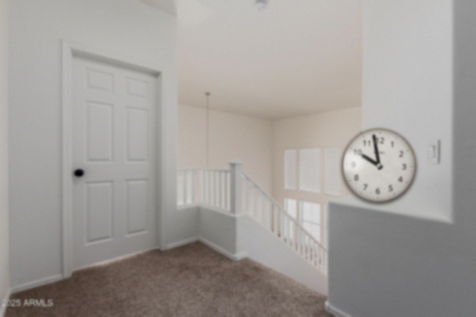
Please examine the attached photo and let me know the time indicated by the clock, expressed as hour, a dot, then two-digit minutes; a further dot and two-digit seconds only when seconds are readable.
9.58
